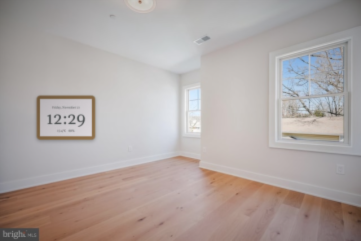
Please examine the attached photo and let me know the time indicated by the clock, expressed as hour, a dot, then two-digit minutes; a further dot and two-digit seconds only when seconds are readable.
12.29
